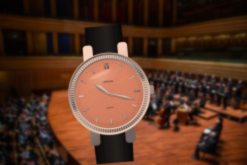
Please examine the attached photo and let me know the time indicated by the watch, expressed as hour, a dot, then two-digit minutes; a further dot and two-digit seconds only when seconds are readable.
10.18
